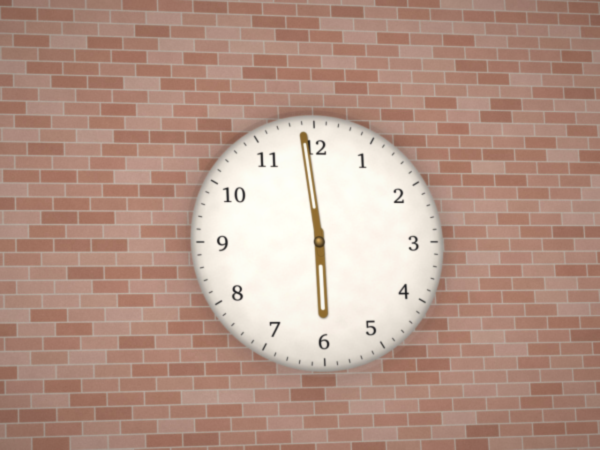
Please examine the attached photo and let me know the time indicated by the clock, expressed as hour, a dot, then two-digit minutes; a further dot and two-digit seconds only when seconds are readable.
5.59
